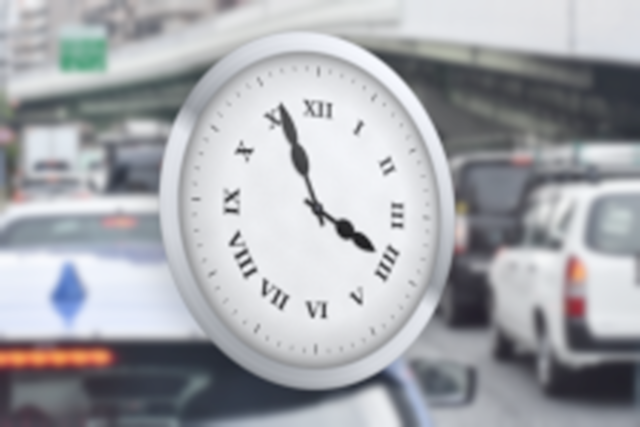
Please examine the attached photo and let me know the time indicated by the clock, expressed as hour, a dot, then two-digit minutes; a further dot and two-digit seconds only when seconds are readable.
3.56
